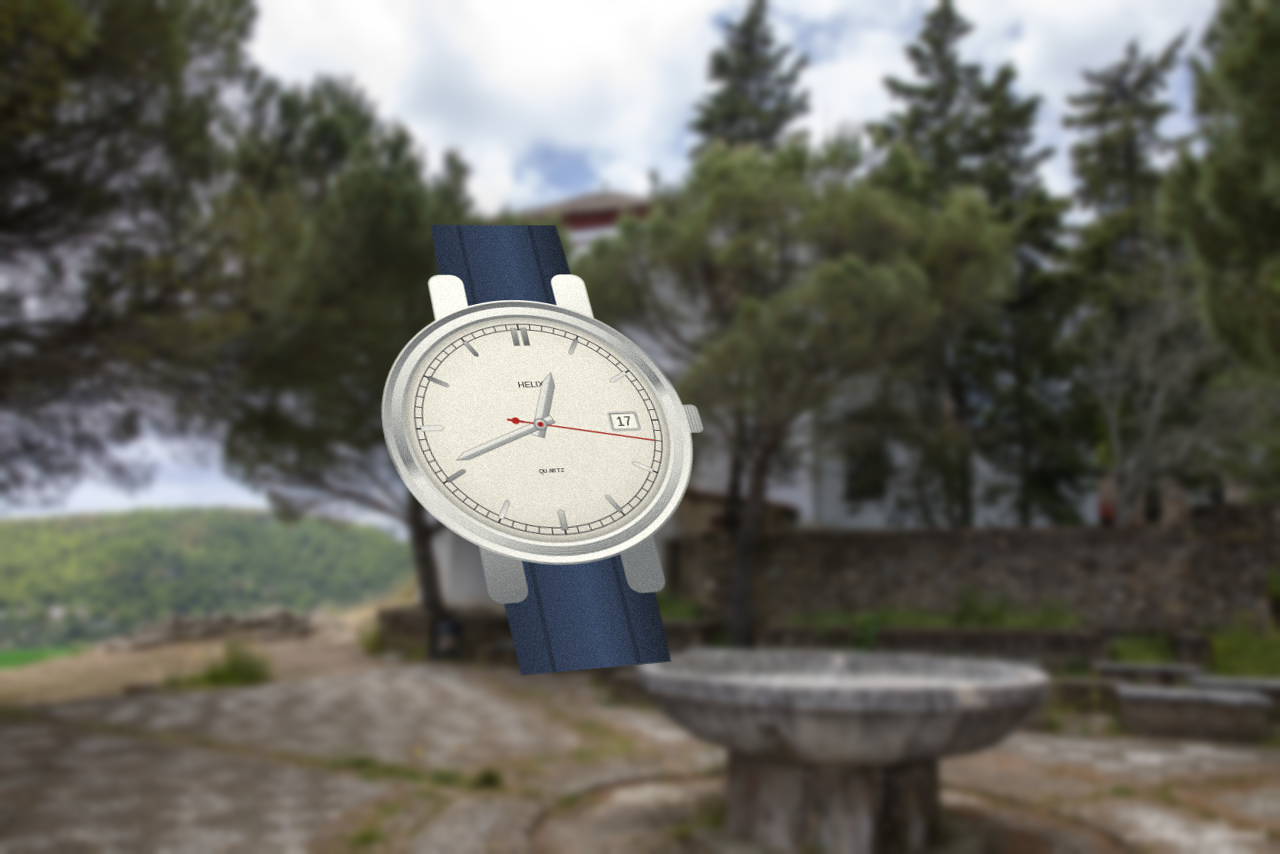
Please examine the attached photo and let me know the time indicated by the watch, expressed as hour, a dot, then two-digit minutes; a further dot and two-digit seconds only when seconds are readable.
12.41.17
